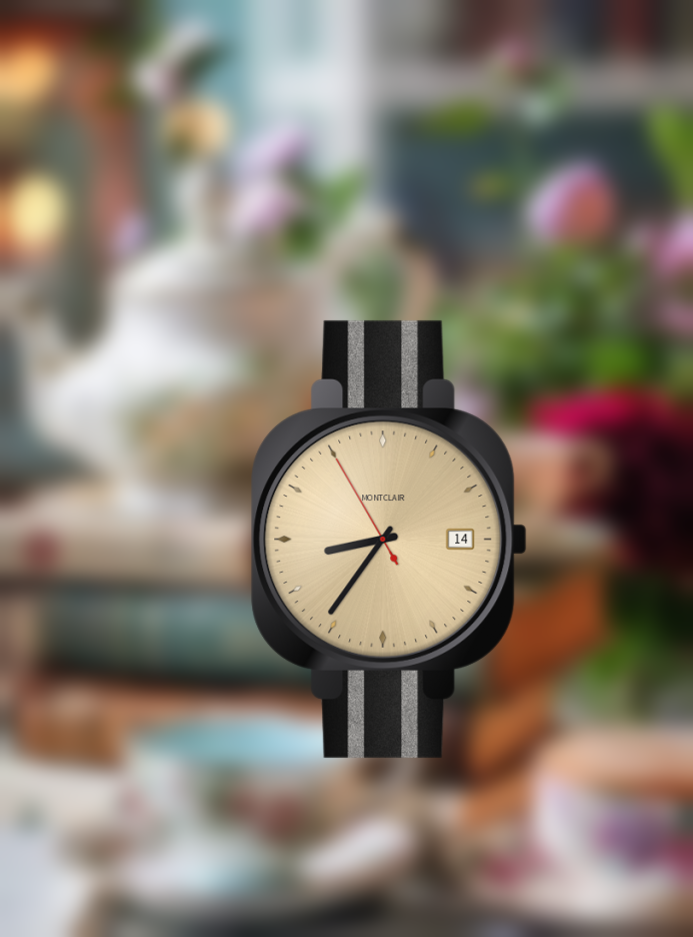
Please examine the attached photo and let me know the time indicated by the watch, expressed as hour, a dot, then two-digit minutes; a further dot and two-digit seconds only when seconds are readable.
8.35.55
